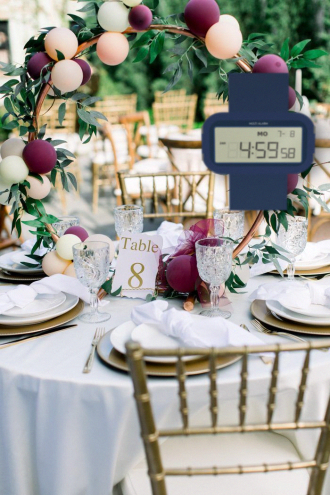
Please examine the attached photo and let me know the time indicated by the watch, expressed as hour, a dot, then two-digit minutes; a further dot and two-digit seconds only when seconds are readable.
4.59.58
